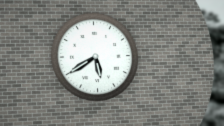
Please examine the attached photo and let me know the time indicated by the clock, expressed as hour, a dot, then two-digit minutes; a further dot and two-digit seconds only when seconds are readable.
5.40
